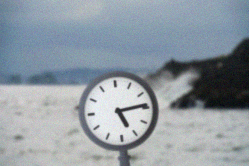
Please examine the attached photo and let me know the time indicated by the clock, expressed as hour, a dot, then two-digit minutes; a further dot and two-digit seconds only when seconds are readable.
5.14
